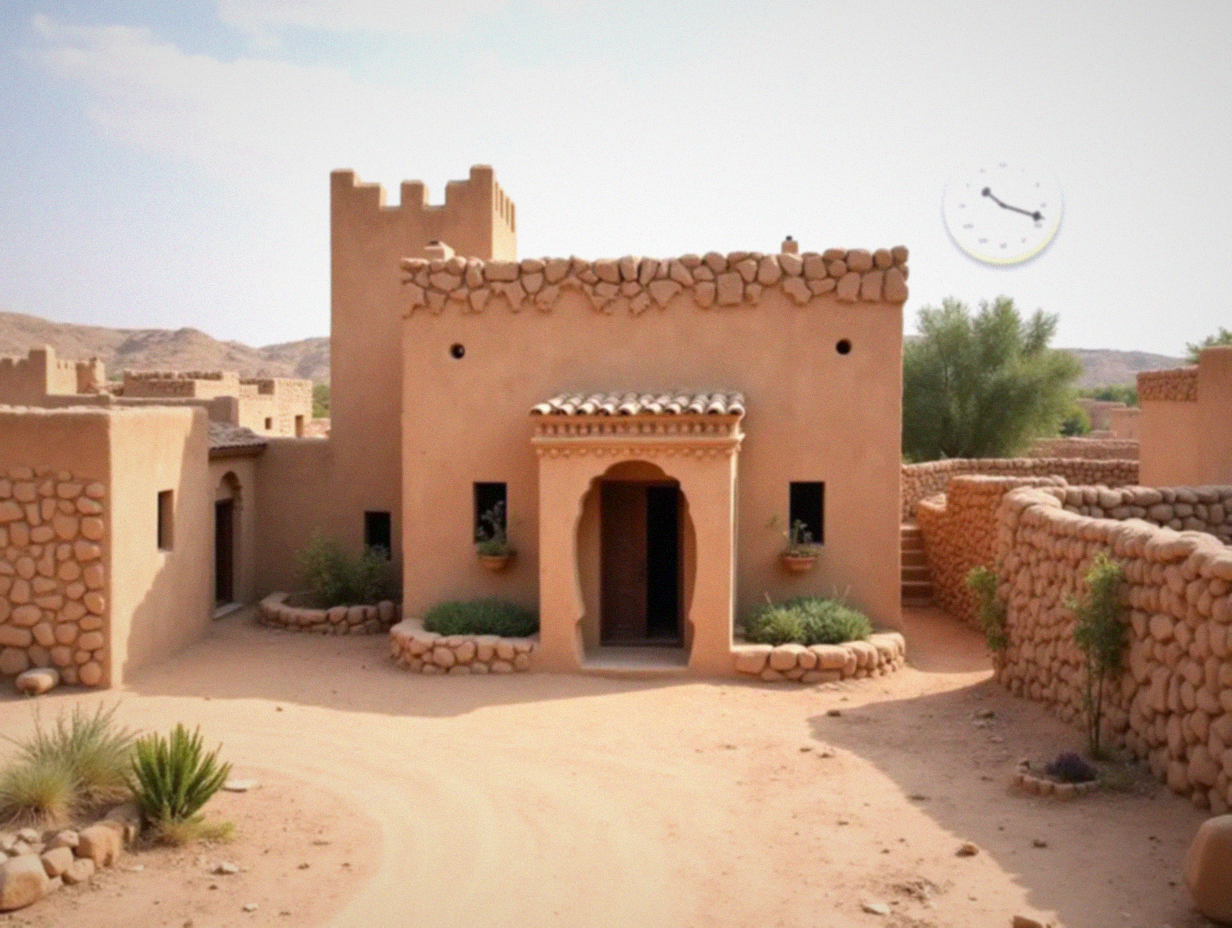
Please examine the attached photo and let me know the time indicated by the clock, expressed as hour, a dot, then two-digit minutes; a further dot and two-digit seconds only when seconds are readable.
10.18
